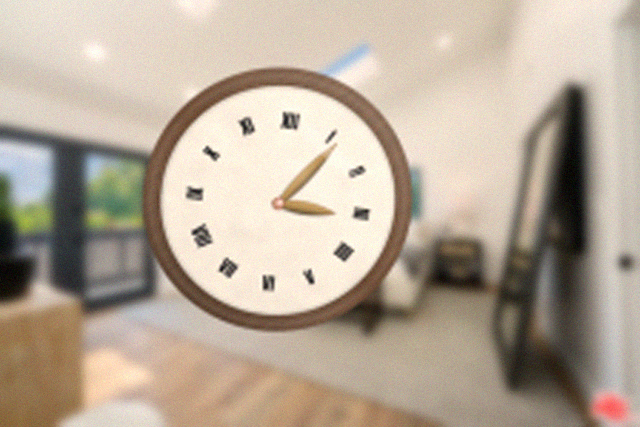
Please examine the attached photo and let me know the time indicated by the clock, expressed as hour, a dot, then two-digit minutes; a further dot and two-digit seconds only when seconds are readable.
3.06
